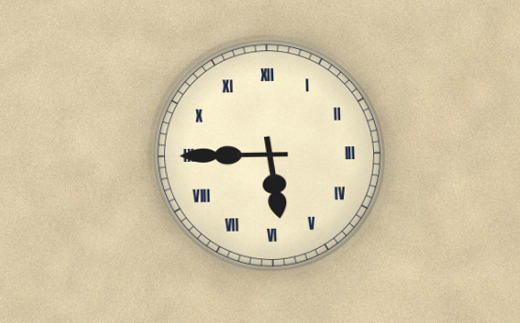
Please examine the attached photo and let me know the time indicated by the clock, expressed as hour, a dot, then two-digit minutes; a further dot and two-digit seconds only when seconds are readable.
5.45
